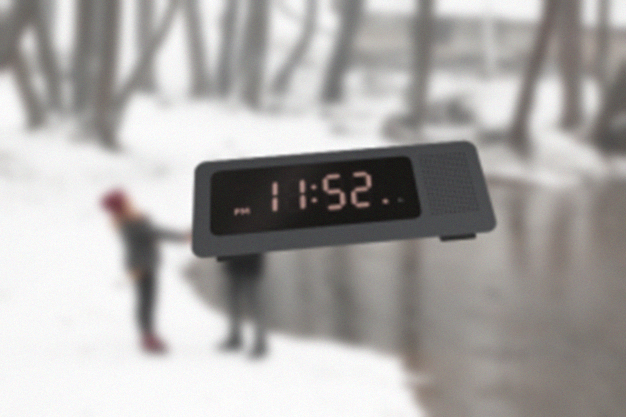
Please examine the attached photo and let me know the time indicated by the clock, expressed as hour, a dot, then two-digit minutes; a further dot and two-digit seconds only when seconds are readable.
11.52
